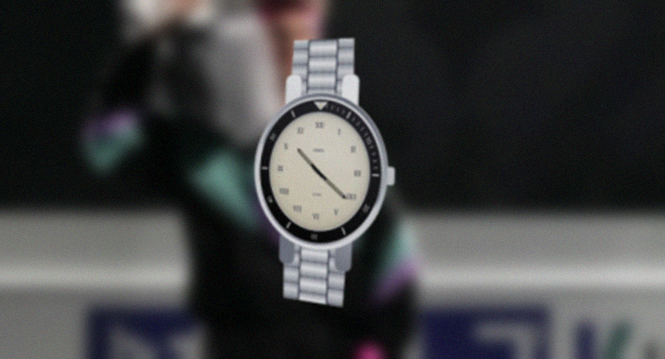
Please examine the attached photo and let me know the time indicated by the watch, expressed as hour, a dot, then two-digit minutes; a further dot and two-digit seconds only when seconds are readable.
10.21
